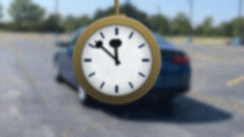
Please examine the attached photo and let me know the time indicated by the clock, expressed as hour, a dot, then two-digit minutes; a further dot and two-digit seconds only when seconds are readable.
11.52
